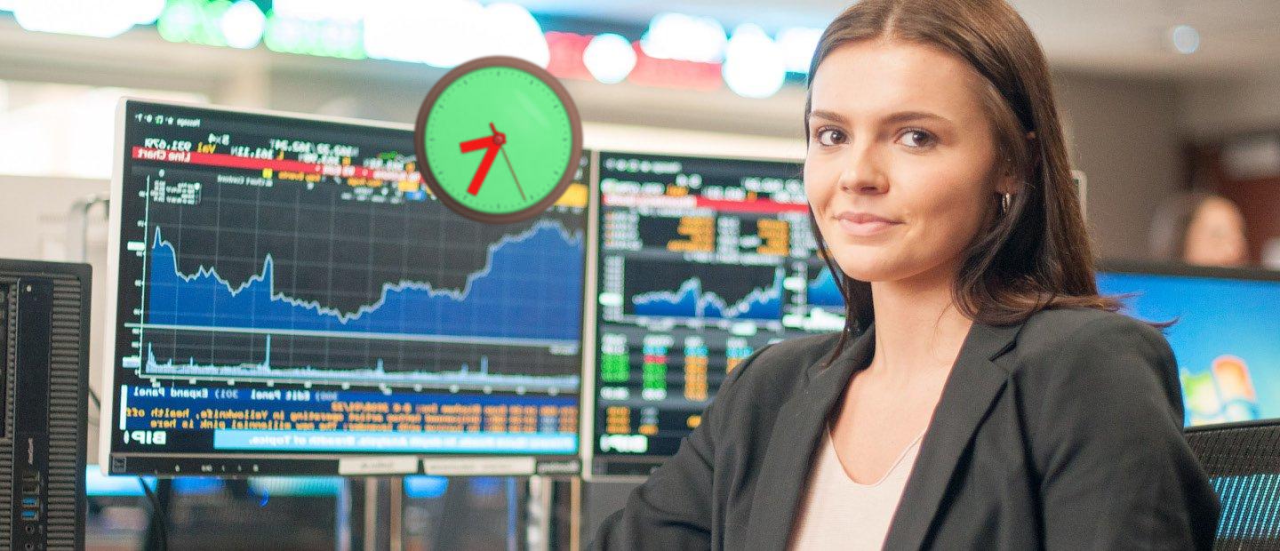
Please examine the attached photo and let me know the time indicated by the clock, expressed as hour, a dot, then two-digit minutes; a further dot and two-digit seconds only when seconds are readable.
8.34.26
